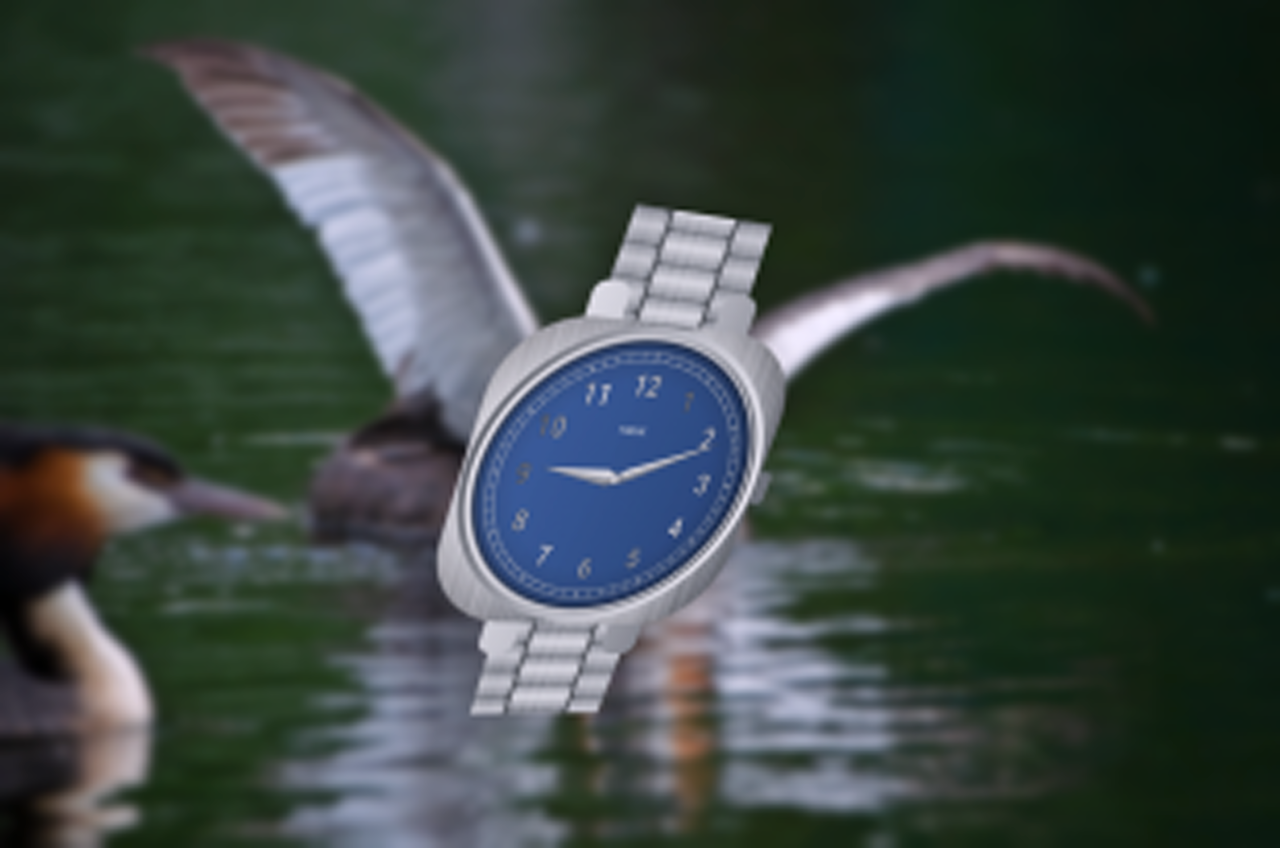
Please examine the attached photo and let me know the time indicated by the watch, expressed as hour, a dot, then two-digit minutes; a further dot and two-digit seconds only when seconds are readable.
9.11
